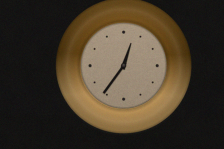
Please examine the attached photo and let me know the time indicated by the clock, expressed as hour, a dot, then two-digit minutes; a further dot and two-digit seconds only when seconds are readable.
12.36
